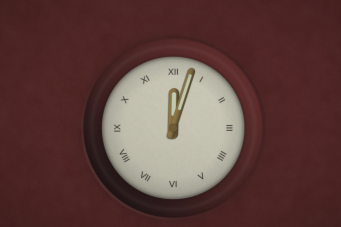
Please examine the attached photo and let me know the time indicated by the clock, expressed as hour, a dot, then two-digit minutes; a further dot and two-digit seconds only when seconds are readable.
12.03
